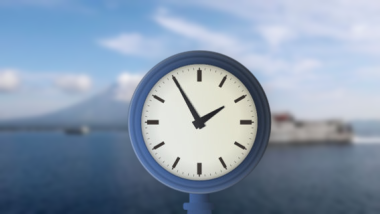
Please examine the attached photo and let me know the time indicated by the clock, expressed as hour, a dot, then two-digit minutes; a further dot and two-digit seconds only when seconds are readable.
1.55
